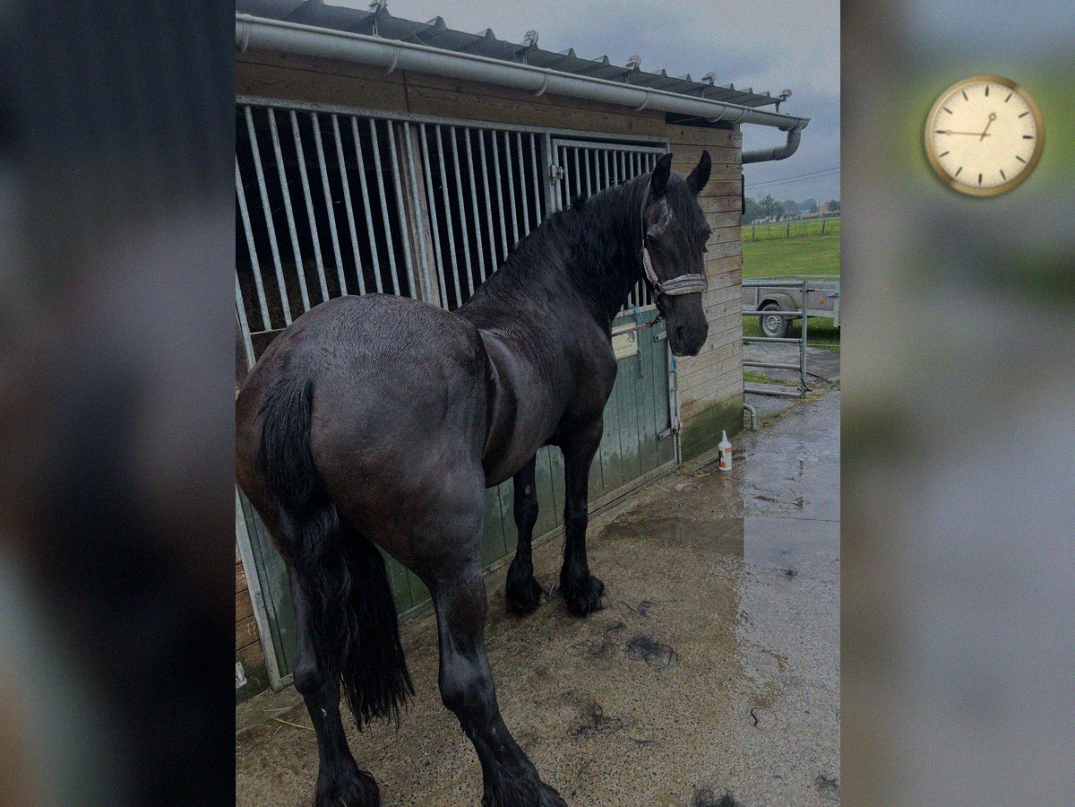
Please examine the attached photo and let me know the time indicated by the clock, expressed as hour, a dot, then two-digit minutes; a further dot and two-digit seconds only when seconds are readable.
12.45
